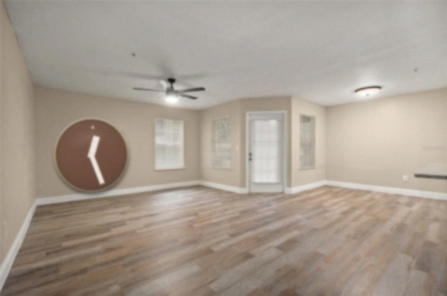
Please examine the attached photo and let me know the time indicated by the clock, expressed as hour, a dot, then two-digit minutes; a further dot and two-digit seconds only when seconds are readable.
12.26
